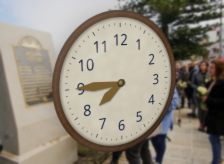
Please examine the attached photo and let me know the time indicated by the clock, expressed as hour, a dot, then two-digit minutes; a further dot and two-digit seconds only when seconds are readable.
7.45
